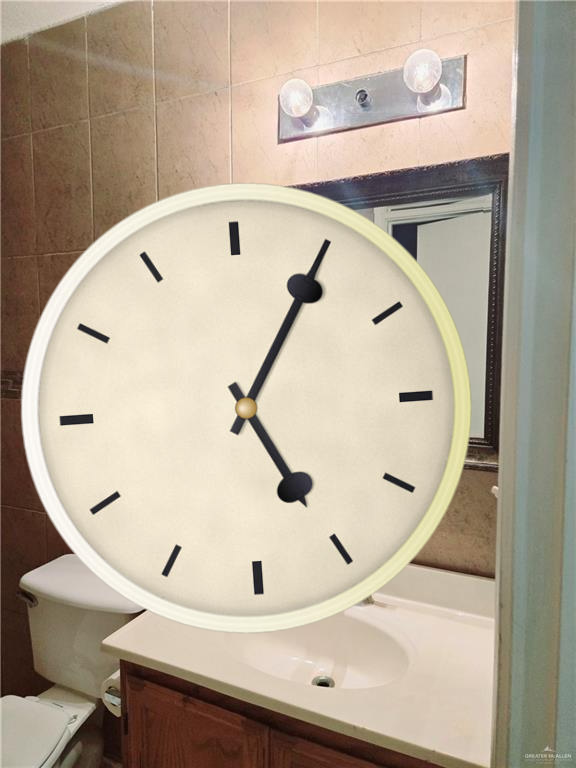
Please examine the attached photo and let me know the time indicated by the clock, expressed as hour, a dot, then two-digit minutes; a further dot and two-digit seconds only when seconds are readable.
5.05
